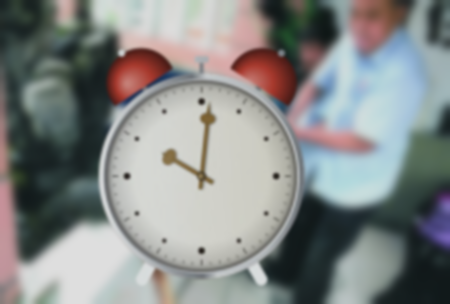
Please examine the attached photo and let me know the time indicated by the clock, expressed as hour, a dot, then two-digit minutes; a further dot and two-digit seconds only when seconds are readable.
10.01
